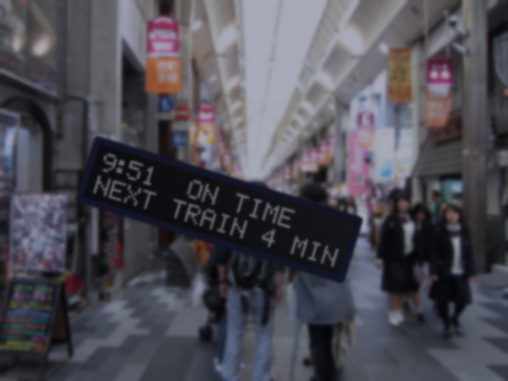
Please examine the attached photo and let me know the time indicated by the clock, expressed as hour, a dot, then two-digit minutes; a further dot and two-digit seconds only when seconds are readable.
9.51
